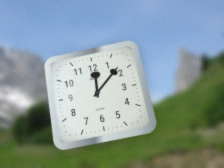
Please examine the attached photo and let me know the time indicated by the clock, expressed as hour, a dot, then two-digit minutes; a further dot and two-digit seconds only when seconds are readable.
12.08
